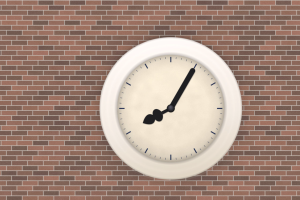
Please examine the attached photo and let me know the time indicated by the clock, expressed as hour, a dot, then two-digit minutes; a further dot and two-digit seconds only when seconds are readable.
8.05
